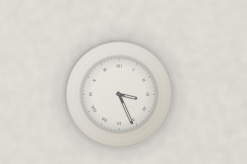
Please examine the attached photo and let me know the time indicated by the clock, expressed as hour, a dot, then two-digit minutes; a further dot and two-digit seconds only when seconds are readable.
3.26
